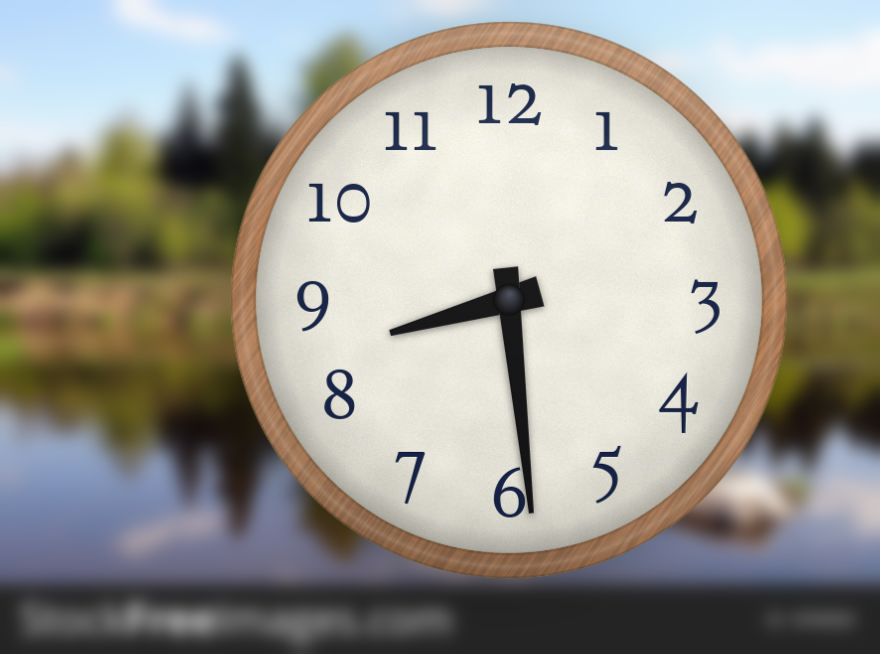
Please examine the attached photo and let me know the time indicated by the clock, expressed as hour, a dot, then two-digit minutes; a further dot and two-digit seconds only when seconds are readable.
8.29
